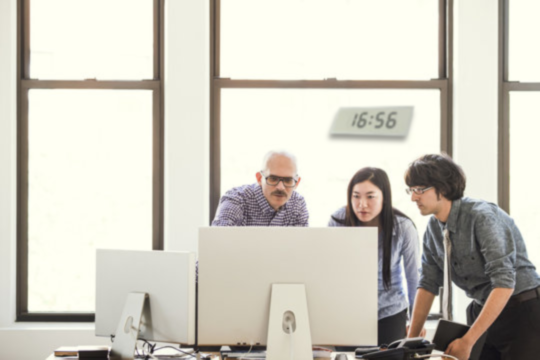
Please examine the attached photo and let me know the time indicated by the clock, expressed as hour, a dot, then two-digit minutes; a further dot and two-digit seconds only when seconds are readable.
16.56
